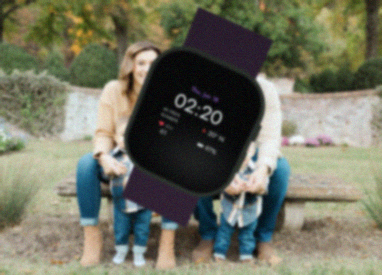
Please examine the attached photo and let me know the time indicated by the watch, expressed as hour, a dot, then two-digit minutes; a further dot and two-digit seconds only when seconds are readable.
2.20
